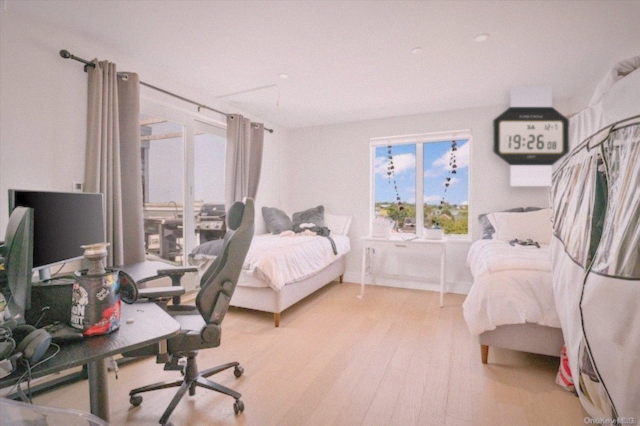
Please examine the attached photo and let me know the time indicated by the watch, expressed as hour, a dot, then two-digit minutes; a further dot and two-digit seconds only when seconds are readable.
19.26
